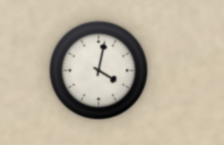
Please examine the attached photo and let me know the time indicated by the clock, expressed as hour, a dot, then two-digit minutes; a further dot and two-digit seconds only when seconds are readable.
4.02
